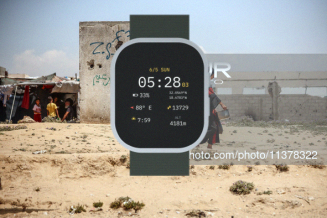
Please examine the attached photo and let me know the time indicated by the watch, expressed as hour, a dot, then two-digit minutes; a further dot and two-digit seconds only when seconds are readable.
5.28
